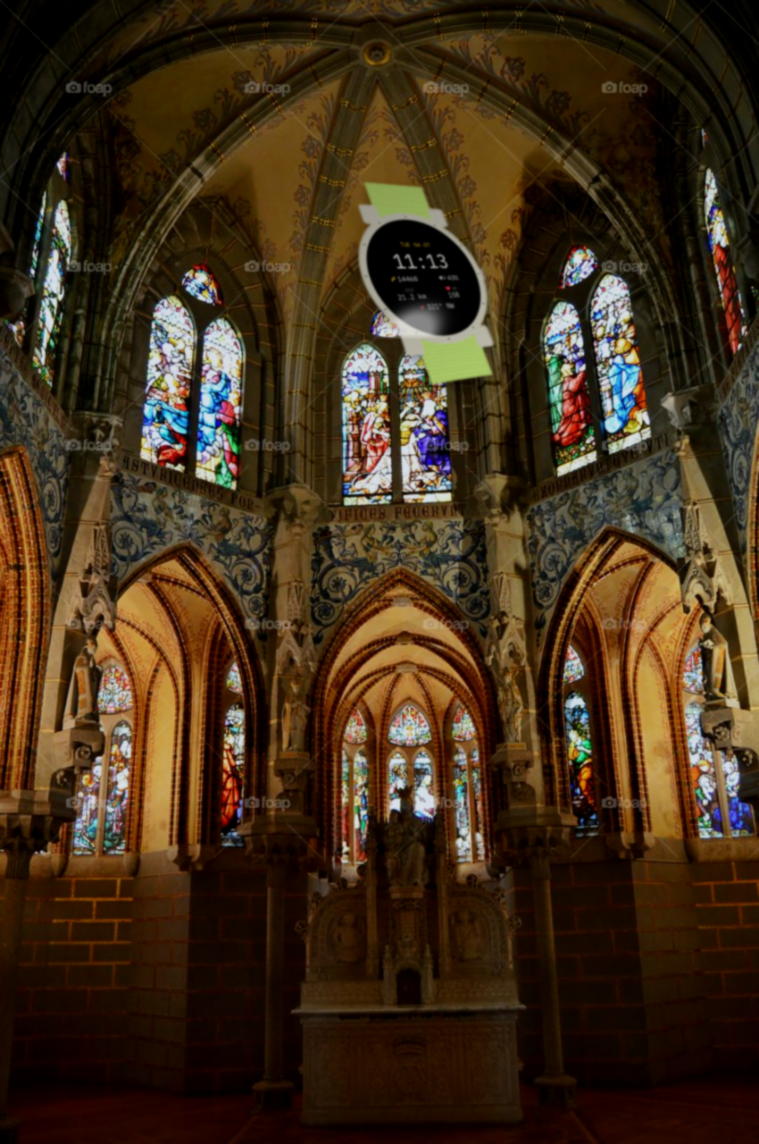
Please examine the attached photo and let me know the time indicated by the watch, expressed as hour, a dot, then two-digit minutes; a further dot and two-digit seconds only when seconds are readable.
11.13
